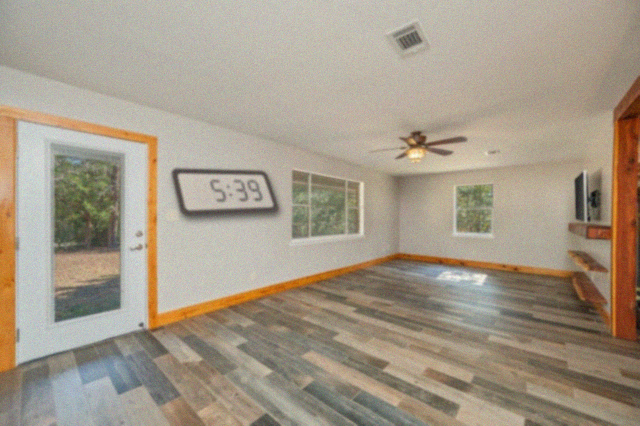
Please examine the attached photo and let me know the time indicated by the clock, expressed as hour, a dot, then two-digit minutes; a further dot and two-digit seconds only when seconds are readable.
5.39
